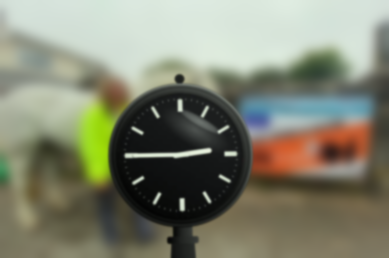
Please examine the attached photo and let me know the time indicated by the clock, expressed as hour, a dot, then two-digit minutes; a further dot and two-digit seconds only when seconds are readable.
2.45
